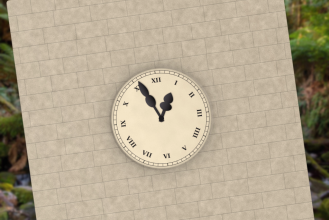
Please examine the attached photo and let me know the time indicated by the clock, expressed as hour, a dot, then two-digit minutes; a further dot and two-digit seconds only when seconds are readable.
12.56
